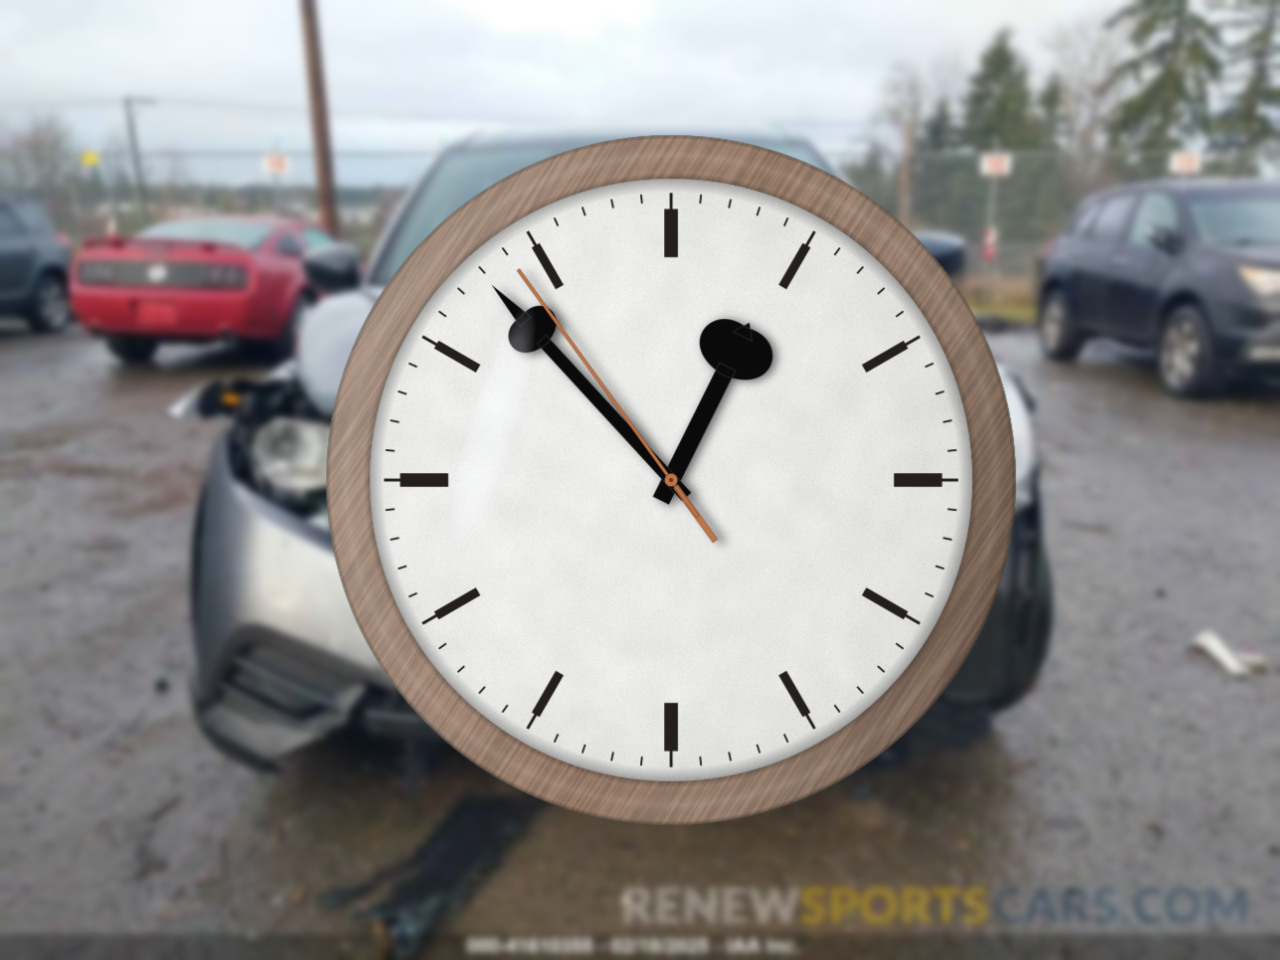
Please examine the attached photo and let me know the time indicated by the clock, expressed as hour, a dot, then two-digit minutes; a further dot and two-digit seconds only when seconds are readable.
12.52.54
